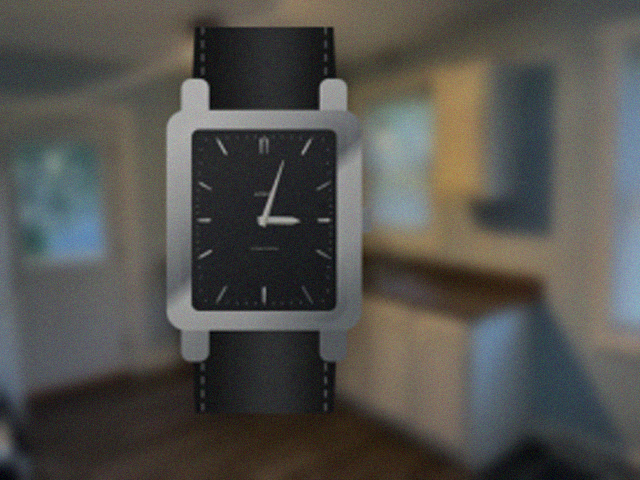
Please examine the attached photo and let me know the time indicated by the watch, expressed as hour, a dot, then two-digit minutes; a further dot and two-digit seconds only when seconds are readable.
3.03
